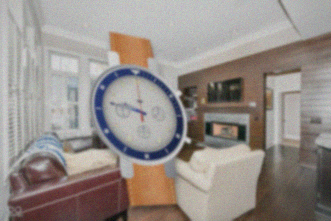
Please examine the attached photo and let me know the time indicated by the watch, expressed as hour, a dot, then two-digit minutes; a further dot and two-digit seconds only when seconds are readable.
9.47
